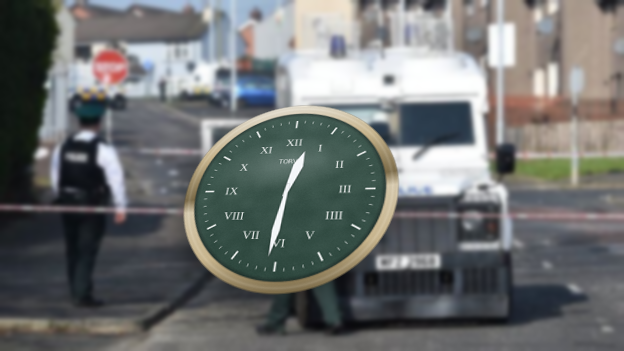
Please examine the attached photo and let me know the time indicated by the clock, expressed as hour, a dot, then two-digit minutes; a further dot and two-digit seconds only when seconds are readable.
12.31
